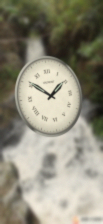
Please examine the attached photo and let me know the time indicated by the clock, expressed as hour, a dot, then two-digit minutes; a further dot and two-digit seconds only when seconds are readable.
1.51
